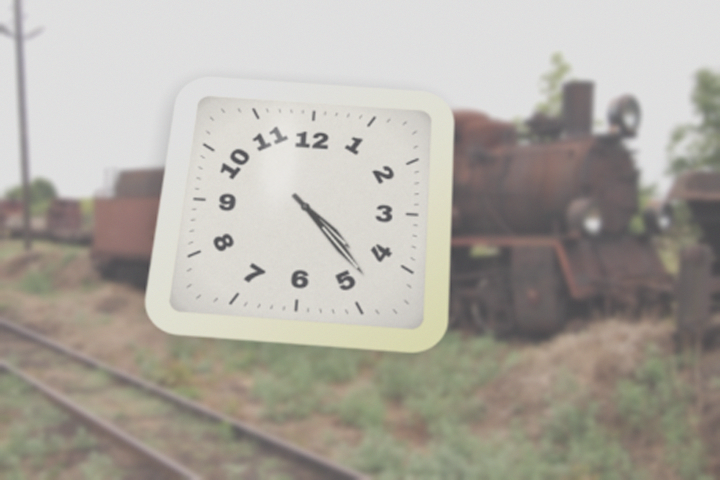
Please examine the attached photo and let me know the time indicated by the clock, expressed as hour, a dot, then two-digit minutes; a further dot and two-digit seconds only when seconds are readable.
4.23
